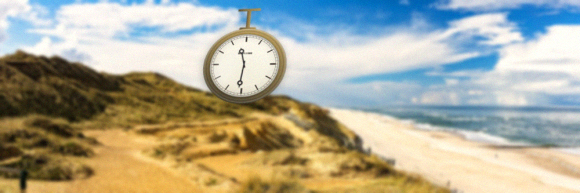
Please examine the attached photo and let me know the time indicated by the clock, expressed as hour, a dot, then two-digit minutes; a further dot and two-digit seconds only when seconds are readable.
11.31
